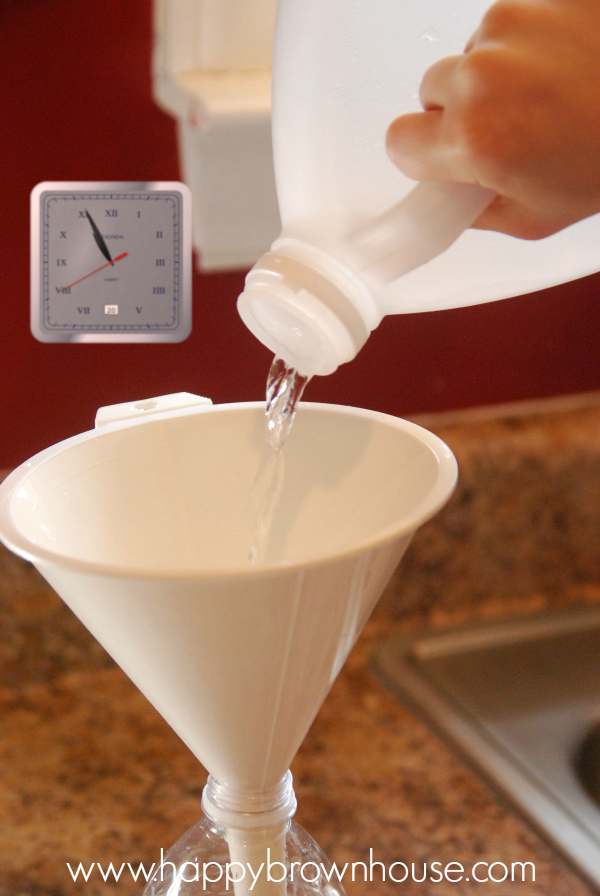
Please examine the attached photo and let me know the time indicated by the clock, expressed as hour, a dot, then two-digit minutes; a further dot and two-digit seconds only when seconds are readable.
10.55.40
